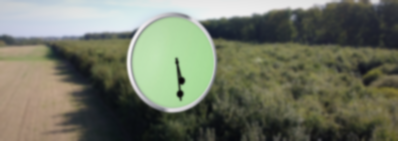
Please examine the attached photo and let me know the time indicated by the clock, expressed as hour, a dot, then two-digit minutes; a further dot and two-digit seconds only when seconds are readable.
5.29
